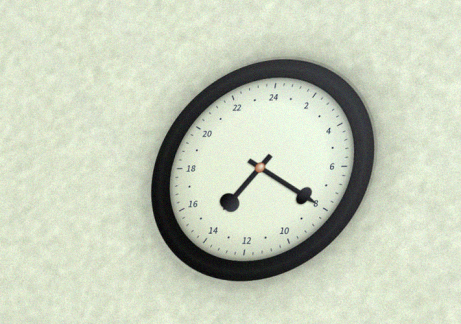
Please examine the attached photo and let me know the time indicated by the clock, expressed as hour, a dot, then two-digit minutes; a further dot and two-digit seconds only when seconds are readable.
14.20
